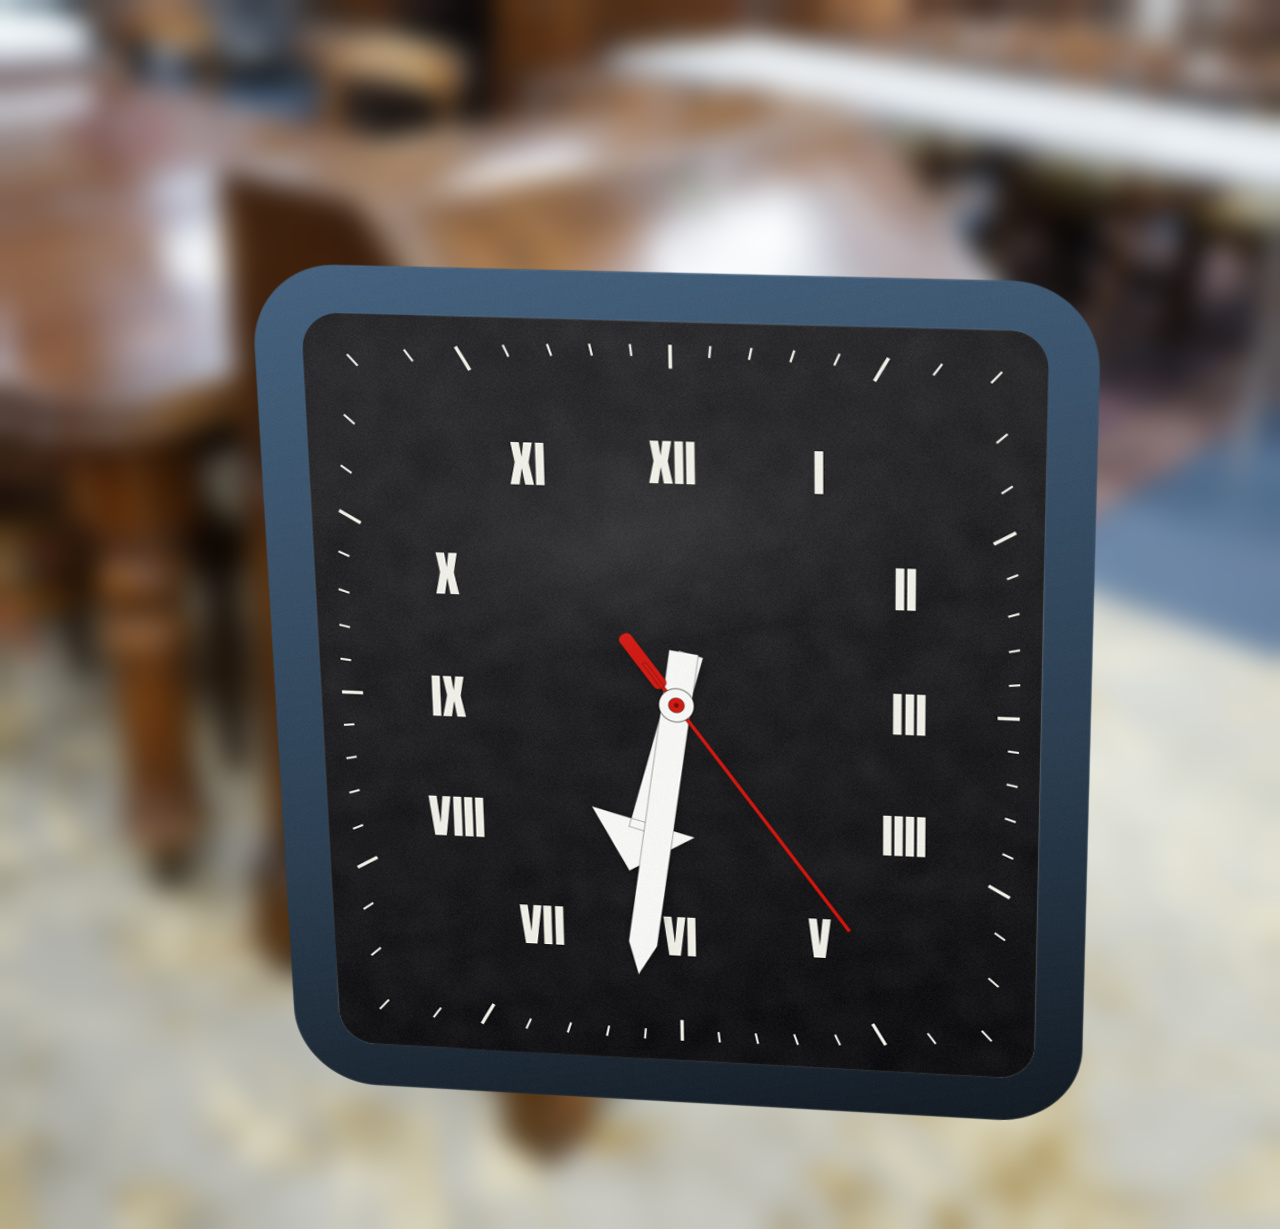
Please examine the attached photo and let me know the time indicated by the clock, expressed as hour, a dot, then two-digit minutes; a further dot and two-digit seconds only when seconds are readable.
6.31.24
